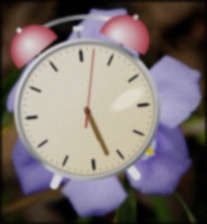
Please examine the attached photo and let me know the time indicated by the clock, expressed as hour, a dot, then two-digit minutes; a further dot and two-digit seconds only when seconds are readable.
5.27.02
